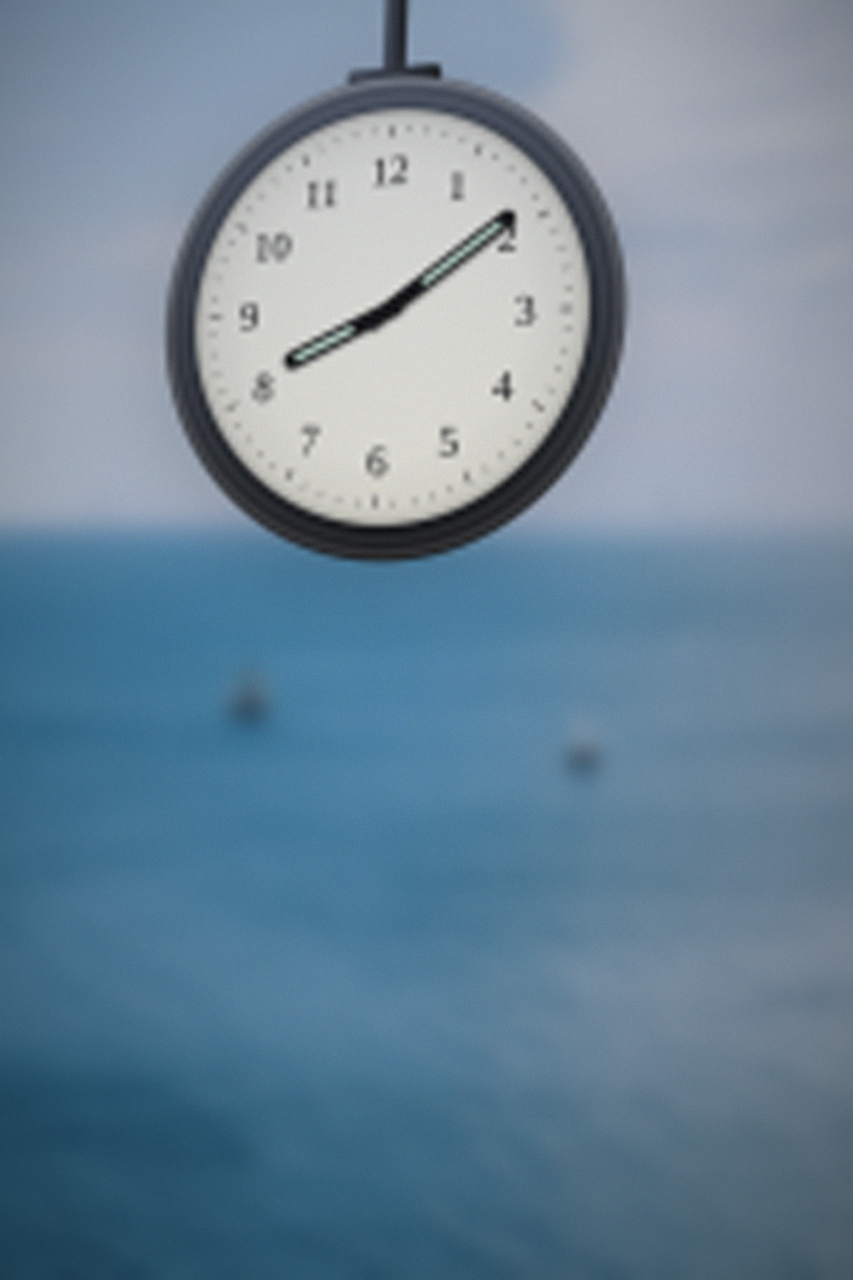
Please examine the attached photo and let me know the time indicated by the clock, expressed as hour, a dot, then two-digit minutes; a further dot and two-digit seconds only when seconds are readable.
8.09
